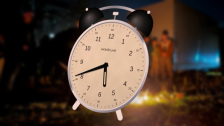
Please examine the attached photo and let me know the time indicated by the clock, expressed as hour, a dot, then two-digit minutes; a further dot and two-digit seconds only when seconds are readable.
5.41
